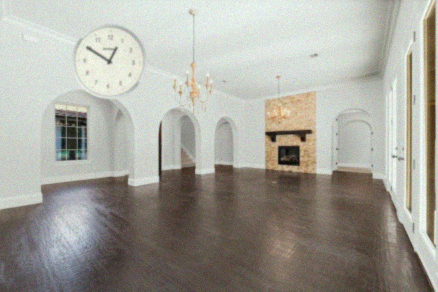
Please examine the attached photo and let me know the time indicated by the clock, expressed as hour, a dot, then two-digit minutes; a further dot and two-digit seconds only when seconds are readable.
12.50
